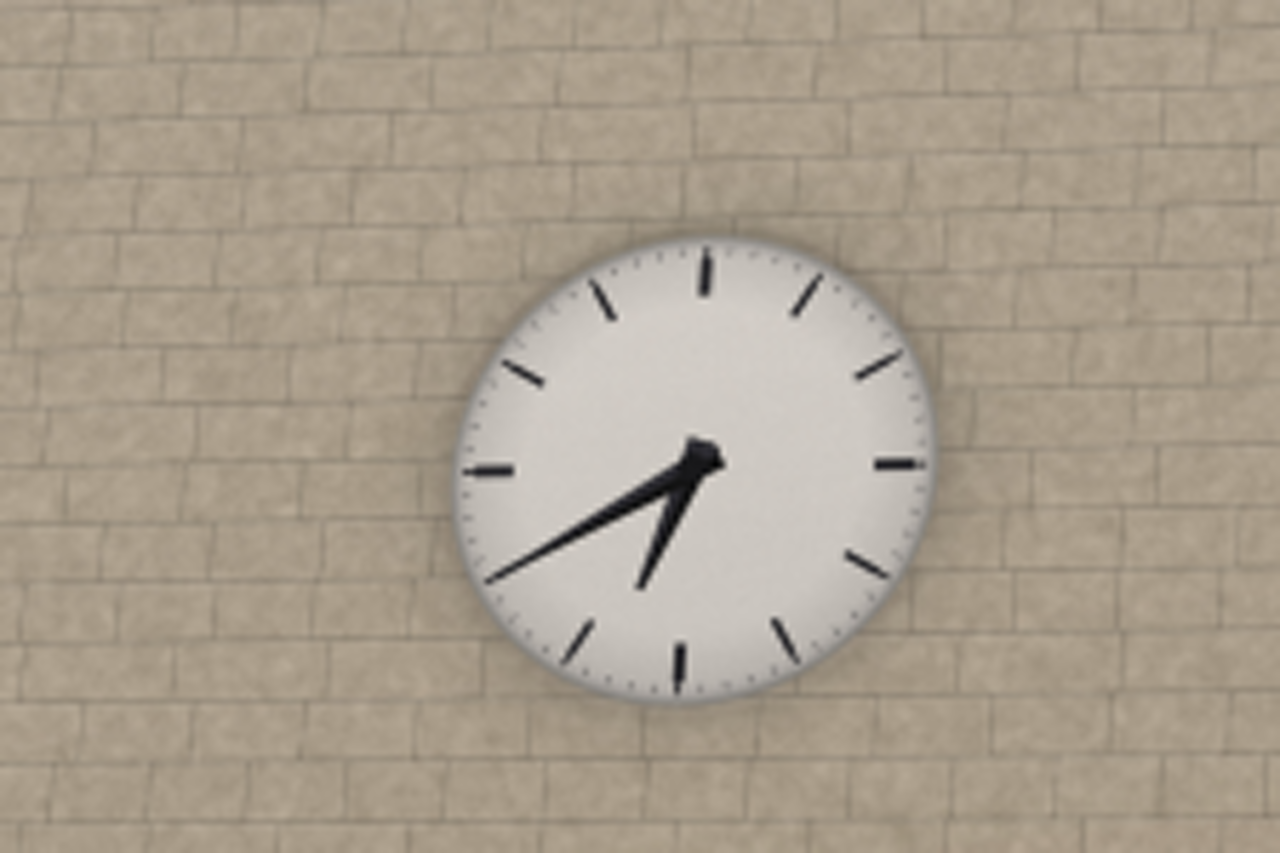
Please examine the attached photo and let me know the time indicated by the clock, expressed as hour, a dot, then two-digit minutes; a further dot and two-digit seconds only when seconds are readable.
6.40
